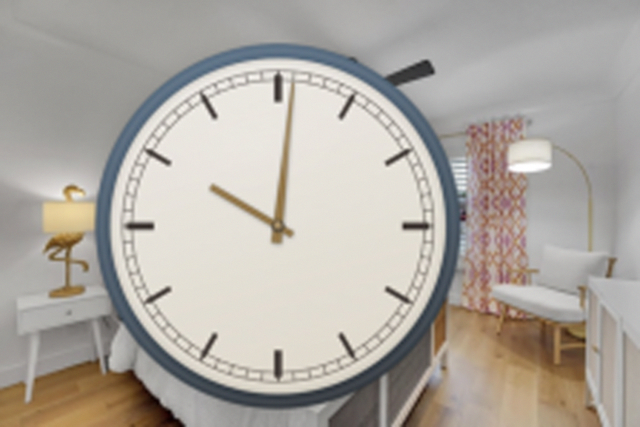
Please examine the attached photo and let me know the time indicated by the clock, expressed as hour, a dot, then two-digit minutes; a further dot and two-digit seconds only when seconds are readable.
10.01
